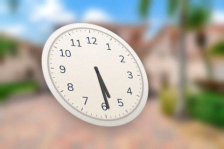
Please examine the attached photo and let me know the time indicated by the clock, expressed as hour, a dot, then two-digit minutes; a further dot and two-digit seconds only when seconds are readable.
5.29
